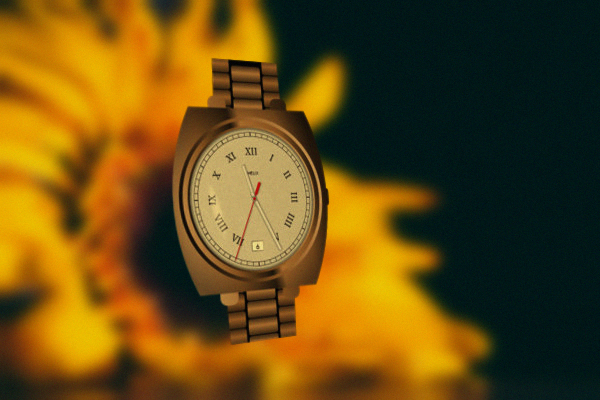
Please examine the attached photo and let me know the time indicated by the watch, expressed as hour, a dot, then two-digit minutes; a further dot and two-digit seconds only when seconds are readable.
11.25.34
